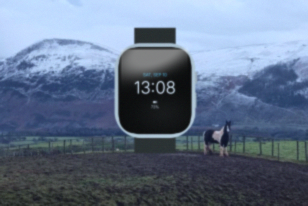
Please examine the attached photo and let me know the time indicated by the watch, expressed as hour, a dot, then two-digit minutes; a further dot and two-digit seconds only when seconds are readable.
13.08
